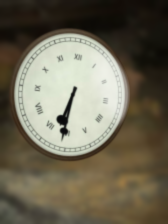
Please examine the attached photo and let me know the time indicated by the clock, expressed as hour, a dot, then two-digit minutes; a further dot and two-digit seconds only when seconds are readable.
6.31
